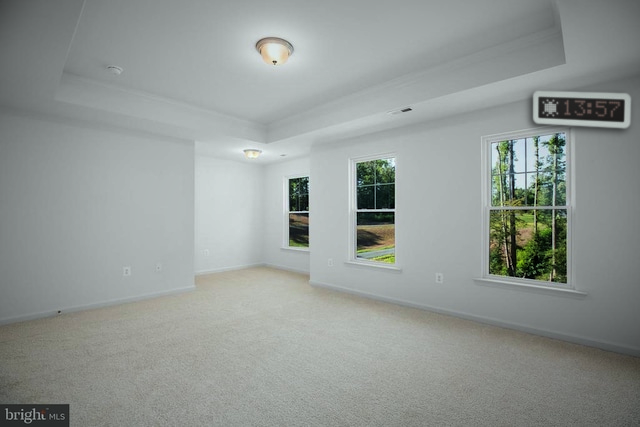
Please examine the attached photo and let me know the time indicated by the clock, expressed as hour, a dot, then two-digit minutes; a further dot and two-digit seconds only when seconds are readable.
13.57
